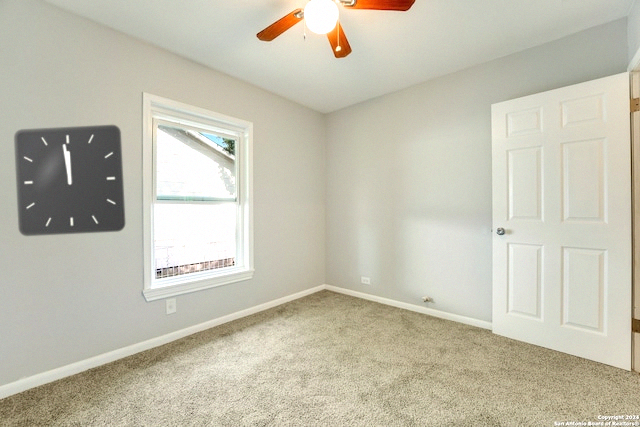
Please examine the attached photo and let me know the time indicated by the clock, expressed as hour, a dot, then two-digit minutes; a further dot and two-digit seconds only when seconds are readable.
11.59
